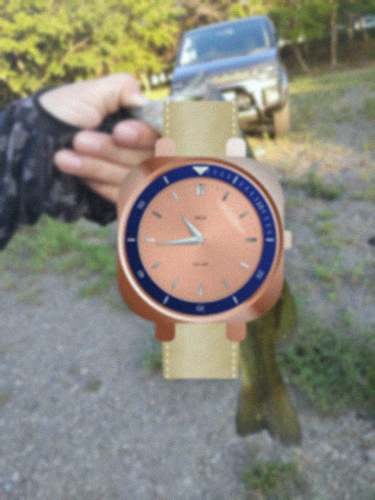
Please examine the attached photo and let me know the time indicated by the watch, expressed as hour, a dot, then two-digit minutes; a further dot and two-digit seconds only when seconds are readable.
10.44
